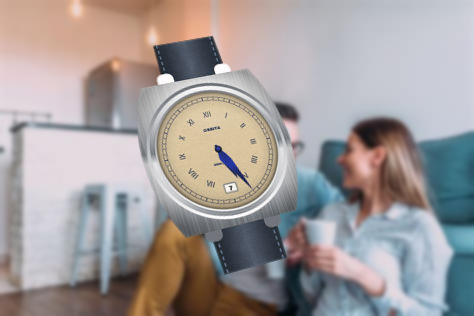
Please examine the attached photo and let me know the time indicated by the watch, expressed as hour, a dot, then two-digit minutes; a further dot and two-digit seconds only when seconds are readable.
5.26
